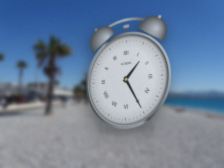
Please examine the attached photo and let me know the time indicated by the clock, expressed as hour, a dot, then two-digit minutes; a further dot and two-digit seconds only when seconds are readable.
1.25
